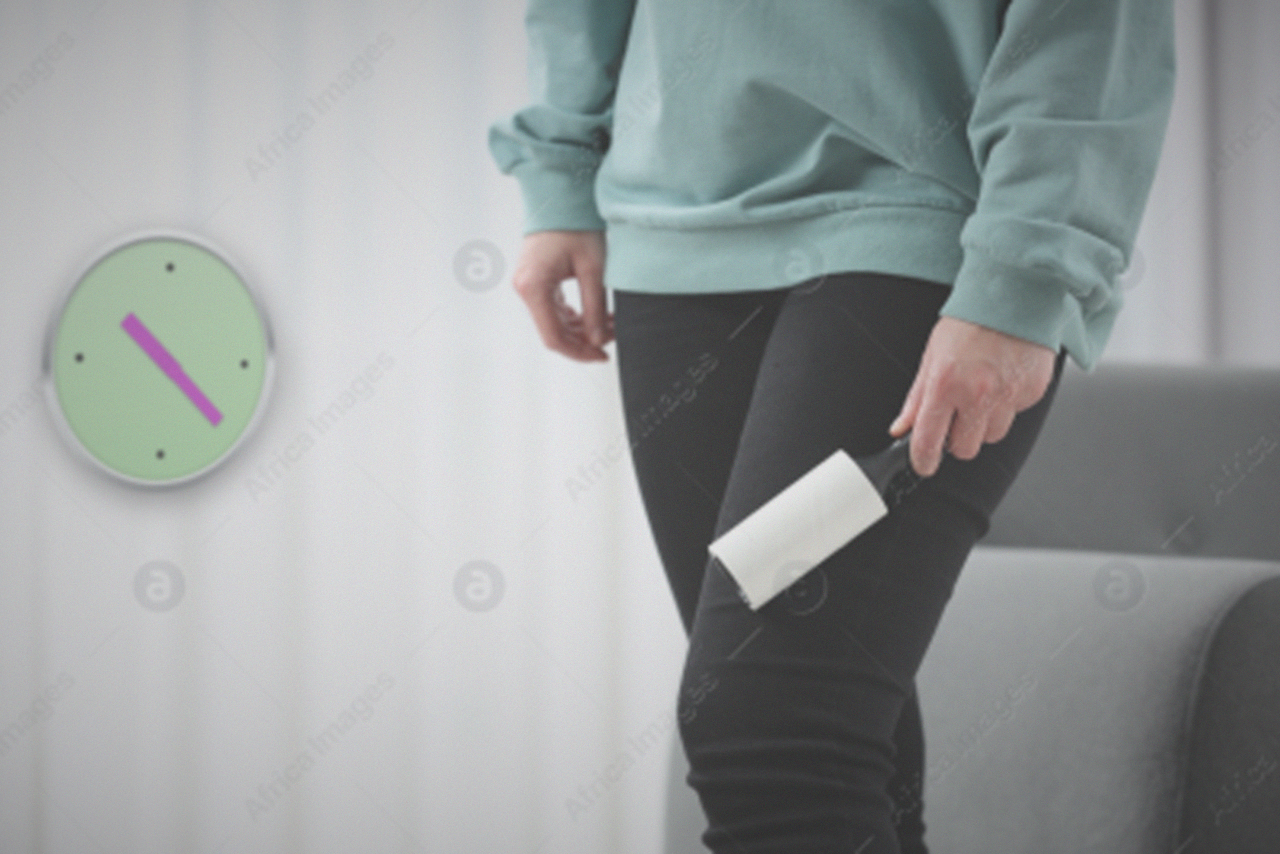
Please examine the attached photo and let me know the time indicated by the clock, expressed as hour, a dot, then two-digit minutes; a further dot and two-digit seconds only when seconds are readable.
10.22
